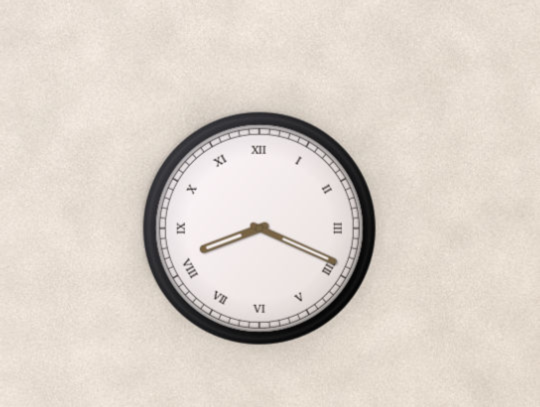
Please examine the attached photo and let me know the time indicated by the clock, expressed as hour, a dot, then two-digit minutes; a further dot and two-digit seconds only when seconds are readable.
8.19
